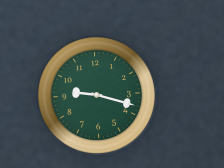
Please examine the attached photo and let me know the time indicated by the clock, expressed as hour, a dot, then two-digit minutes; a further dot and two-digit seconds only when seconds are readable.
9.18
